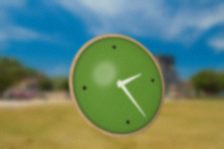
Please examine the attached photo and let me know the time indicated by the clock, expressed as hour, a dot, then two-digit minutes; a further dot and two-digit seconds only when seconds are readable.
2.25
